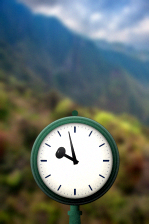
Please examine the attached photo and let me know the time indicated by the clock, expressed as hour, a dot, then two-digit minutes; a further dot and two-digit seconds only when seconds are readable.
9.58
